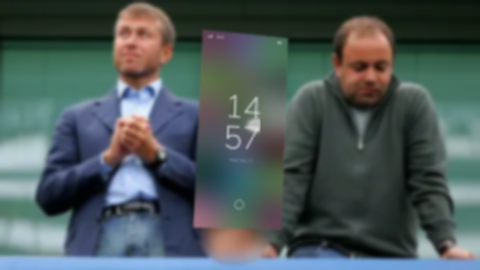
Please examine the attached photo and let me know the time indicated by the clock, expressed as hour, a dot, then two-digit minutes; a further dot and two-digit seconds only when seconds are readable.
14.57
